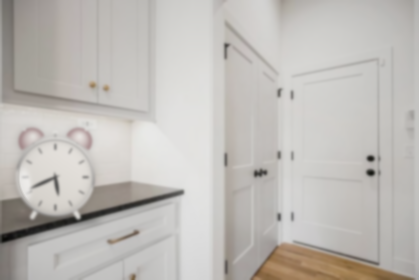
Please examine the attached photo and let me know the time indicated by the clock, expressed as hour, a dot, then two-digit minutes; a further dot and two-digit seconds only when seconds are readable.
5.41
